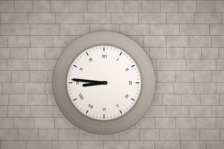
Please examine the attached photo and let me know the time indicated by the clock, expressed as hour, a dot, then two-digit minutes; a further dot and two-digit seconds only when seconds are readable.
8.46
